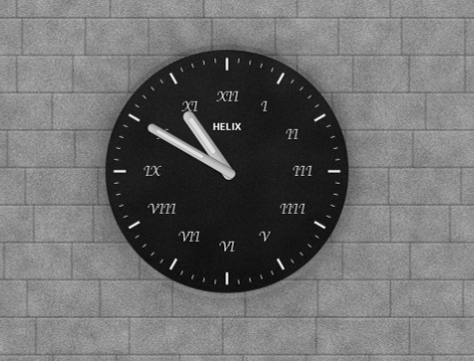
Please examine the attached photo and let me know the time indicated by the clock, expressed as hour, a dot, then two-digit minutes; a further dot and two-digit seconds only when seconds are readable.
10.50
